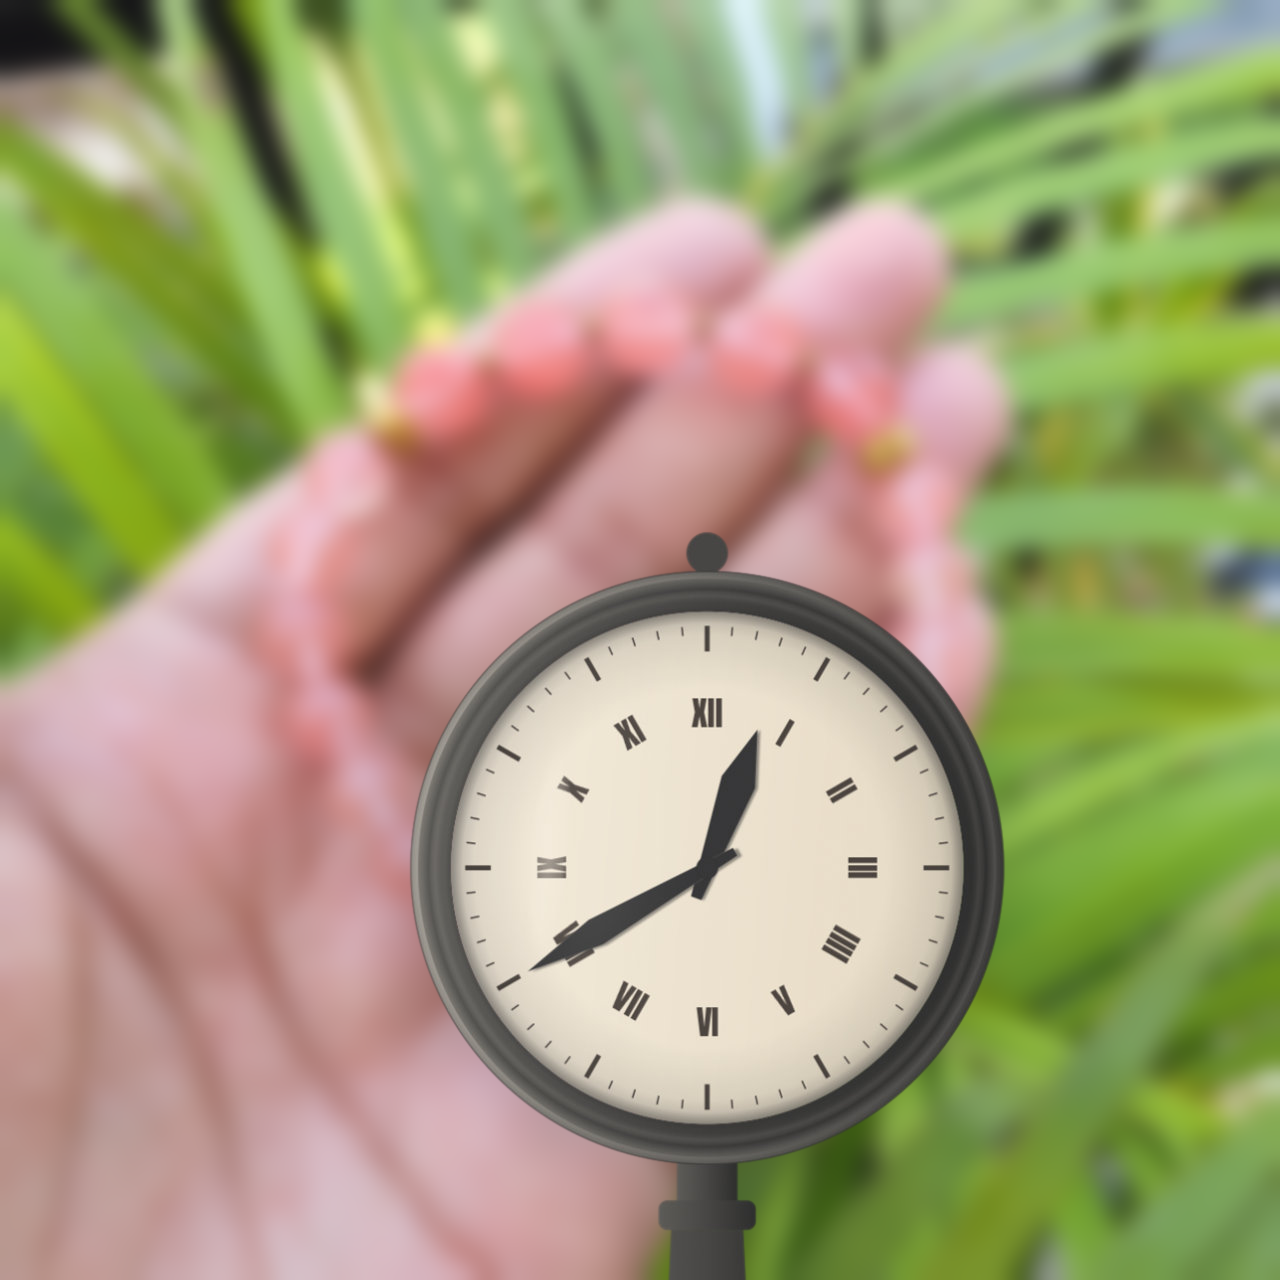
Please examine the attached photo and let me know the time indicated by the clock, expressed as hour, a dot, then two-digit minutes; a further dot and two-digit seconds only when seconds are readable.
12.40
